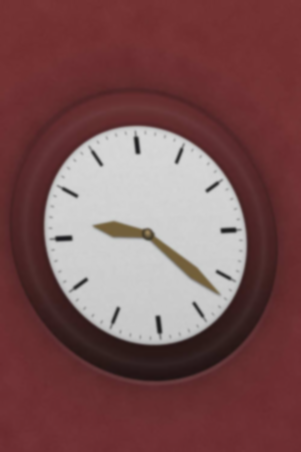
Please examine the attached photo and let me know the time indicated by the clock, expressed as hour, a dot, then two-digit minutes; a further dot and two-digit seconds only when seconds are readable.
9.22
